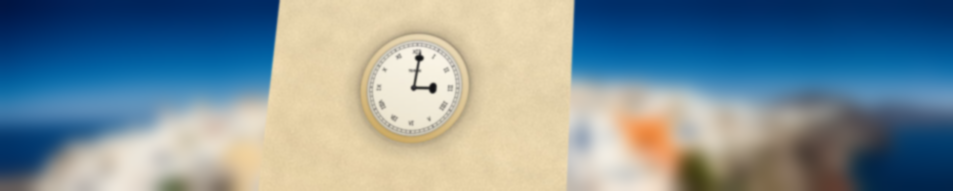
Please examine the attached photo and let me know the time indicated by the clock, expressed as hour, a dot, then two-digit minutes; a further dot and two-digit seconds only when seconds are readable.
3.01
